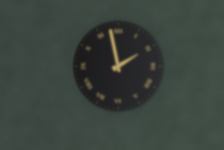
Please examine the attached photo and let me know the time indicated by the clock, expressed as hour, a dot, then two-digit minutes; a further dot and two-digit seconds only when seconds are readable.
1.58
